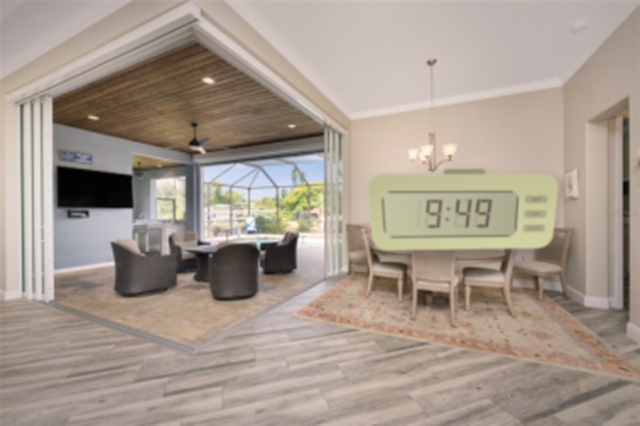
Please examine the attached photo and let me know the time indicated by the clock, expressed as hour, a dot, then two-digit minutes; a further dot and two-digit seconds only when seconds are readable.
9.49
